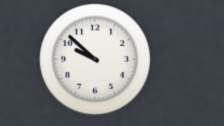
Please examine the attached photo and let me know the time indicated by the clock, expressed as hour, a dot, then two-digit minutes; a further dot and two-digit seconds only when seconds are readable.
9.52
